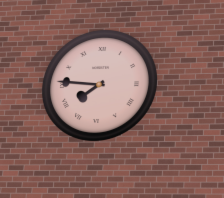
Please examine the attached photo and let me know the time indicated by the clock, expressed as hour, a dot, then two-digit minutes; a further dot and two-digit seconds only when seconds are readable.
7.46
